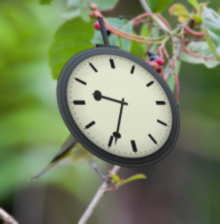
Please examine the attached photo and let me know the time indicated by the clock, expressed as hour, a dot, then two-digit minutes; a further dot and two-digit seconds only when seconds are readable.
9.34
